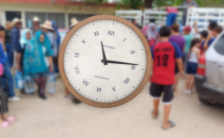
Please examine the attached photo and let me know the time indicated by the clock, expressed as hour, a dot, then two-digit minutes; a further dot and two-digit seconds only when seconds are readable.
11.14
